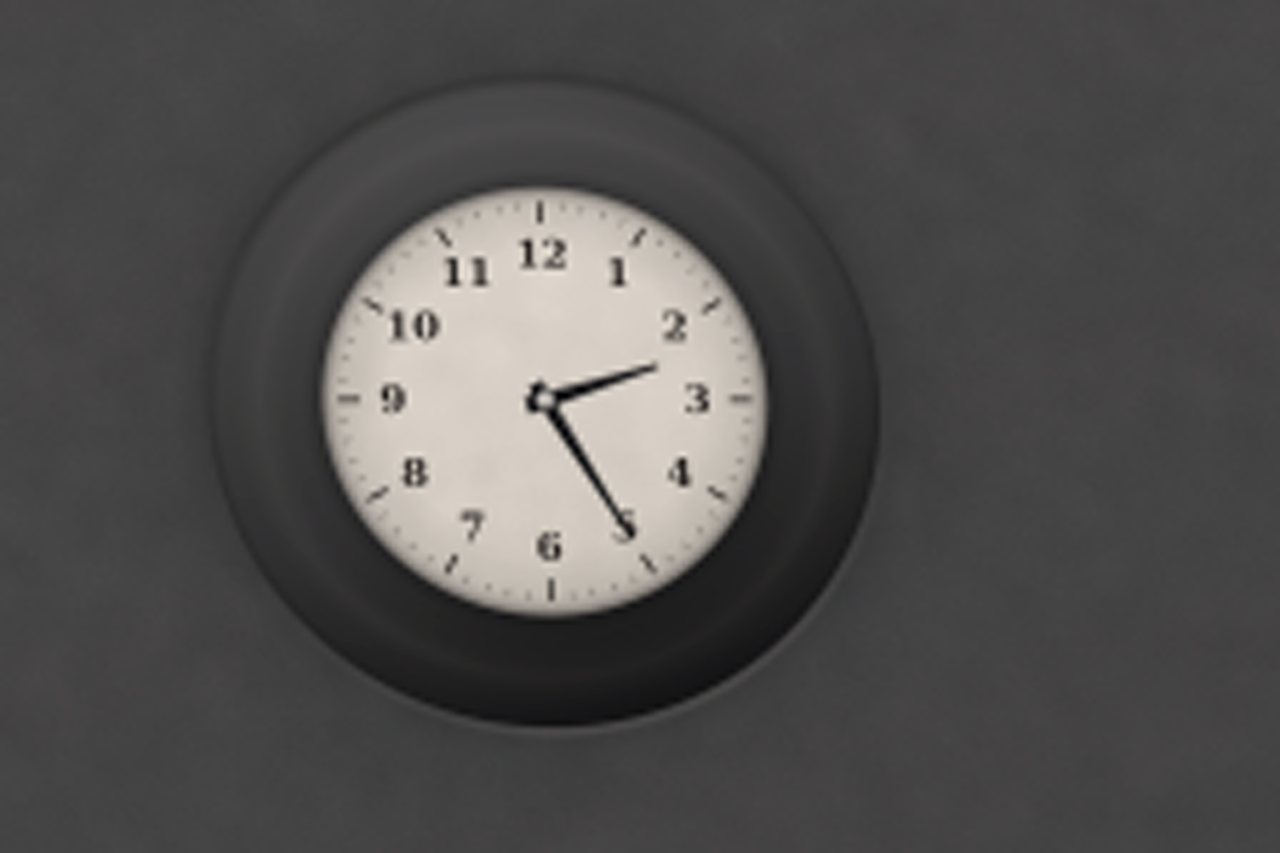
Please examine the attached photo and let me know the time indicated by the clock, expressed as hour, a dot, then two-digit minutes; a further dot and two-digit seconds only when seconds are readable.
2.25
